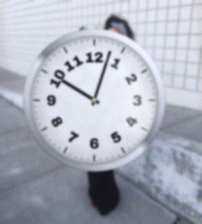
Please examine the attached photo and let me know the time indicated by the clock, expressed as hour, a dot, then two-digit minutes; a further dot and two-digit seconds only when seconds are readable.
10.03
